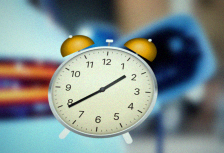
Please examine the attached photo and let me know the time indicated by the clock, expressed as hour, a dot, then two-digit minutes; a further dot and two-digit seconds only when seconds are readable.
1.39
